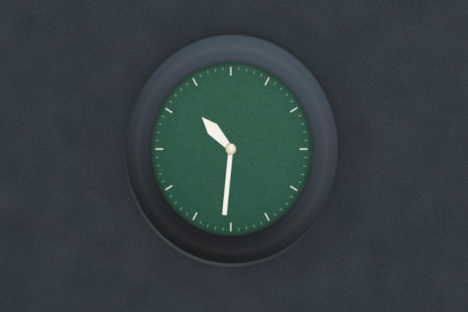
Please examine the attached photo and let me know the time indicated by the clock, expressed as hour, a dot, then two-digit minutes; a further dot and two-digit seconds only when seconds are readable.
10.31
